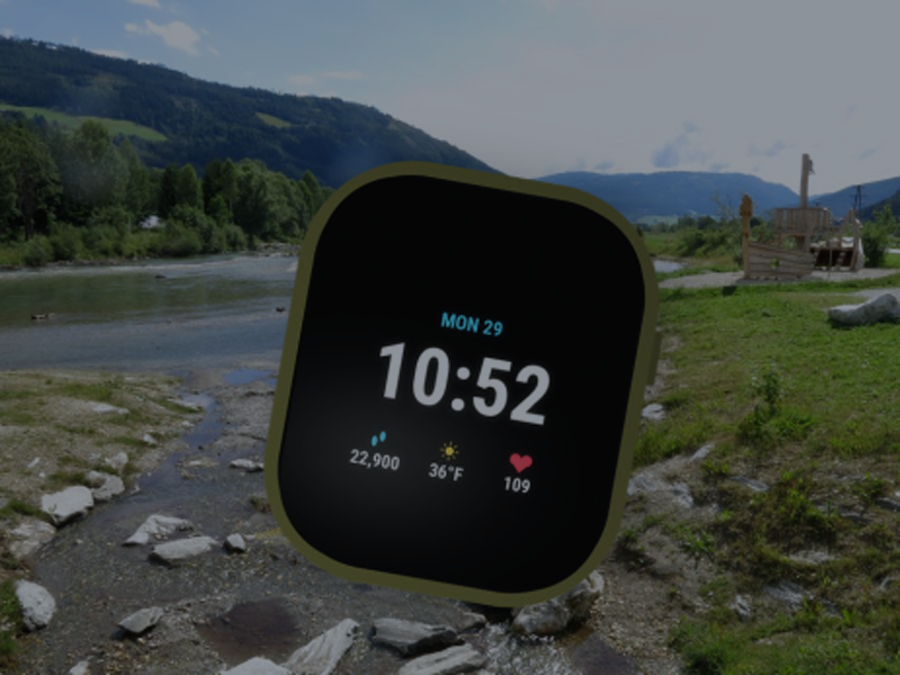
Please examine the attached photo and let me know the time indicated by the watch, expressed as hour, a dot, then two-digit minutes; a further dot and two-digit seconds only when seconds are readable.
10.52
